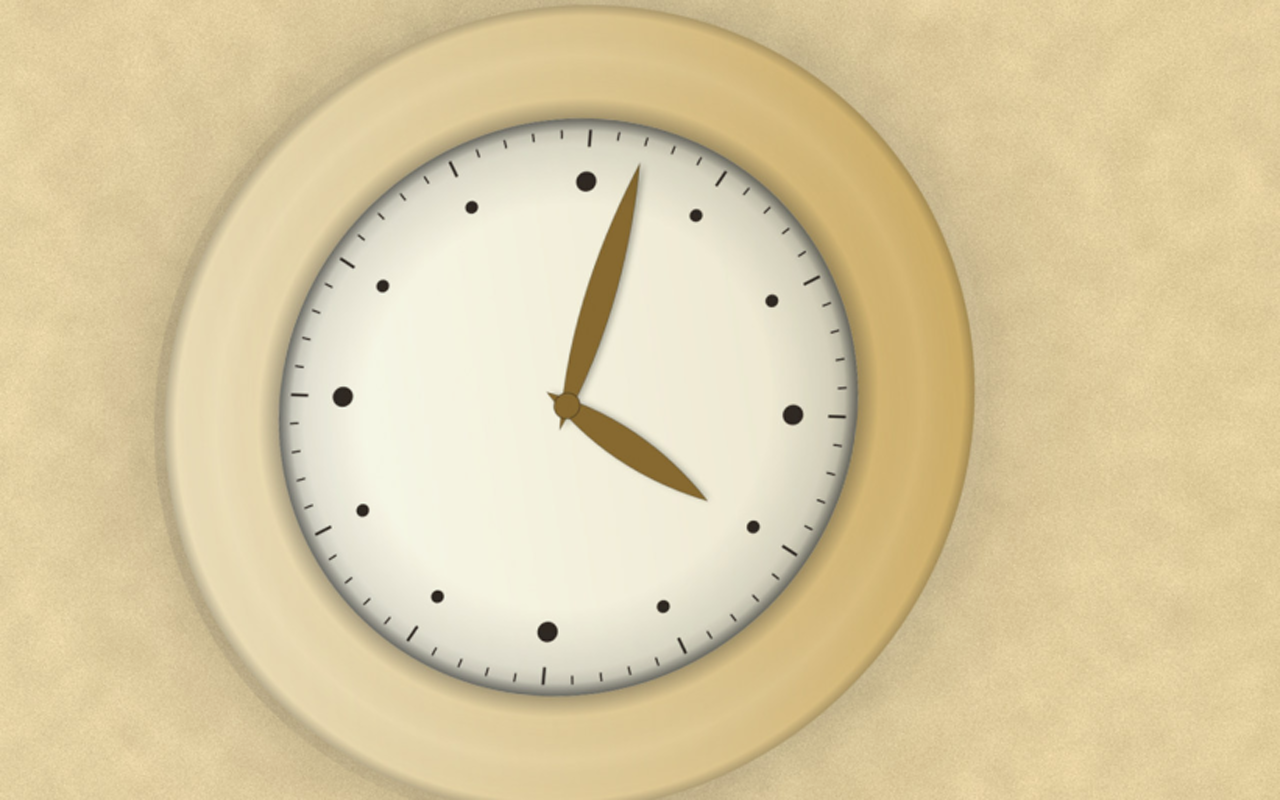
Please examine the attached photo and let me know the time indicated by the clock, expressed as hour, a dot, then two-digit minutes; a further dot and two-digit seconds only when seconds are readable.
4.02
